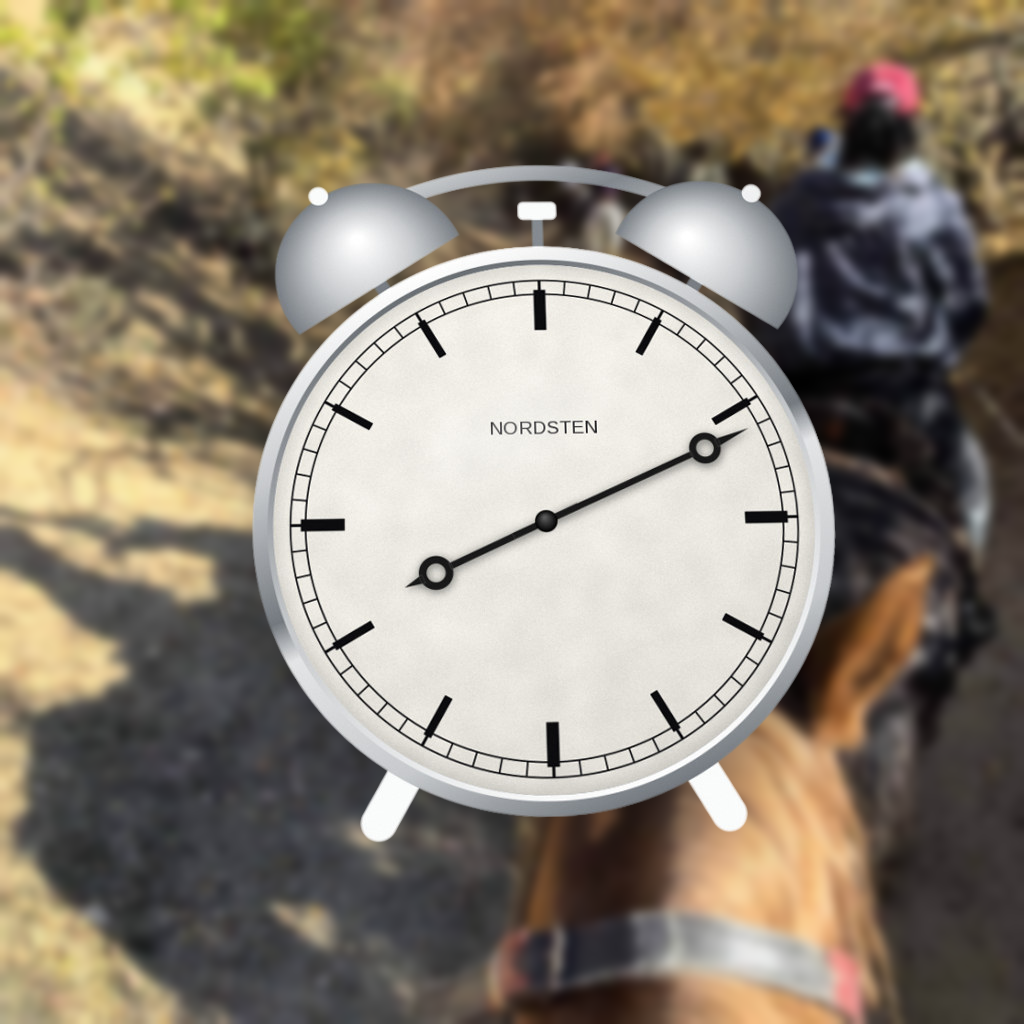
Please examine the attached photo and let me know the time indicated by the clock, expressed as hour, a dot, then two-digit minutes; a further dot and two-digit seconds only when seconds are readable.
8.11
